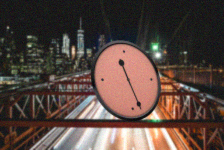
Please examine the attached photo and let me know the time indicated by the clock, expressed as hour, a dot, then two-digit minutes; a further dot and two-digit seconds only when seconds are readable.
11.27
